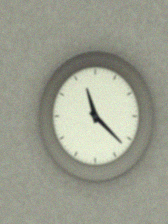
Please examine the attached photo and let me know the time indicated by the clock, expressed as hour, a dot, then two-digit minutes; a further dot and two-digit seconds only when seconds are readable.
11.22
